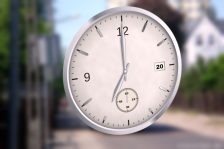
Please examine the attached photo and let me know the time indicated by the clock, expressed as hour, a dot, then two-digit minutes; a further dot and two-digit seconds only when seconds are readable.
7.00
